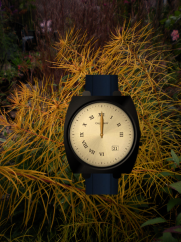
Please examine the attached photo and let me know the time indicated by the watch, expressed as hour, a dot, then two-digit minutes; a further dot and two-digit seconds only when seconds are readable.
12.00
